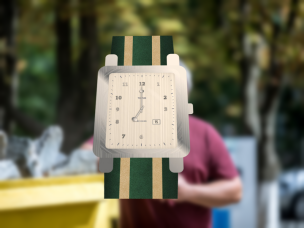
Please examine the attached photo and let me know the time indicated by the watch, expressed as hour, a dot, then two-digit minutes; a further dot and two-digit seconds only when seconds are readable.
7.00
